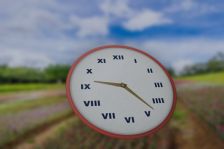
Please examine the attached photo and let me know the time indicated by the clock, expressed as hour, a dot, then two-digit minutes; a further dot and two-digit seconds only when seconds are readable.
9.23
